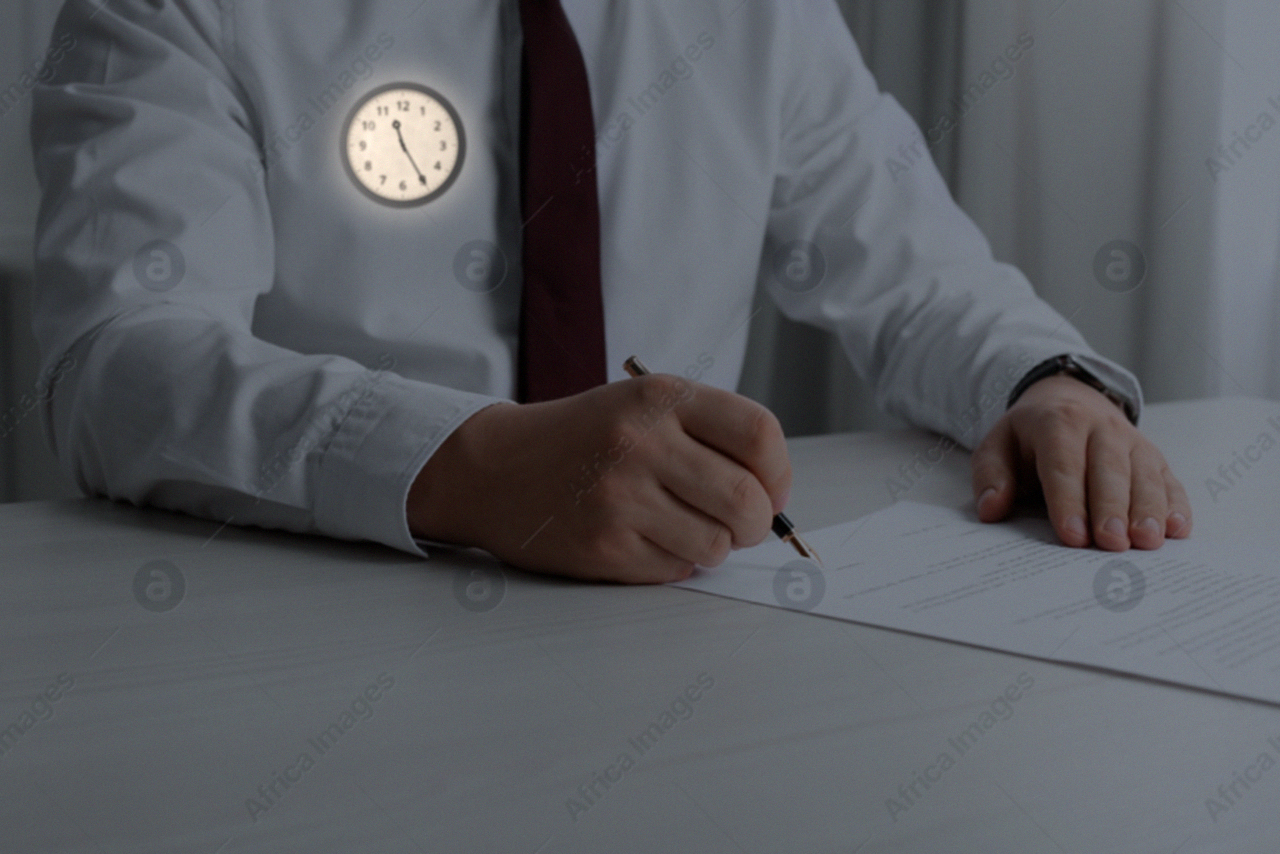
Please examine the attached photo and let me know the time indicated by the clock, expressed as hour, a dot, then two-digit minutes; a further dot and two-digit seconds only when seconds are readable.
11.25
